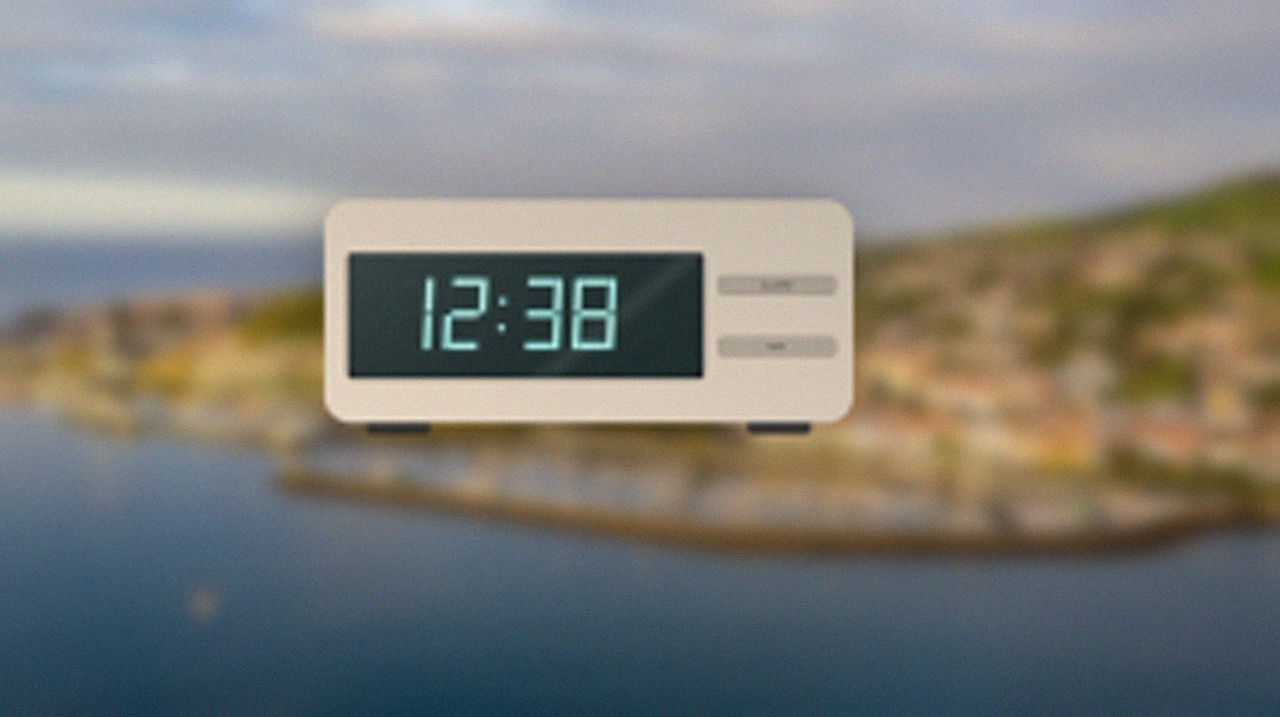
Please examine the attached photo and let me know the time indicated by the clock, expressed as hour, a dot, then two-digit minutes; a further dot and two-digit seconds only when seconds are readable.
12.38
